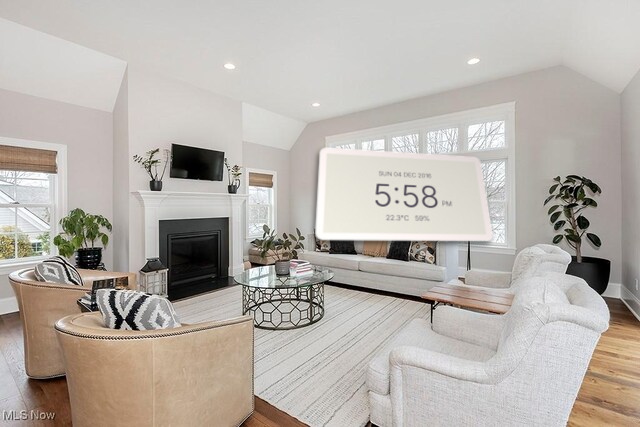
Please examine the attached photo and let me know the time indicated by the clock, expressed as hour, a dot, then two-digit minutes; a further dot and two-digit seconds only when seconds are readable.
5.58
